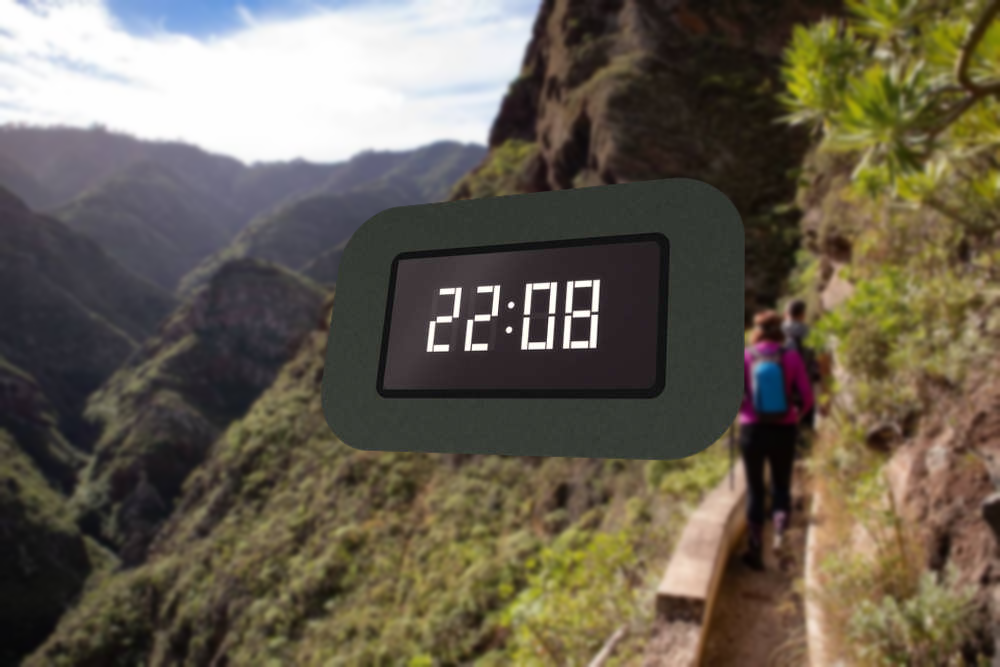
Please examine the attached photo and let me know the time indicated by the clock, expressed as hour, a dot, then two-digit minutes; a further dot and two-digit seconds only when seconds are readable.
22.08
